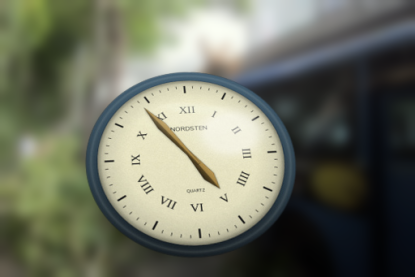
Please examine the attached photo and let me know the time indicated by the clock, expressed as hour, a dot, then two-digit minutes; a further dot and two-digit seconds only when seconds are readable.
4.54
